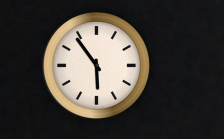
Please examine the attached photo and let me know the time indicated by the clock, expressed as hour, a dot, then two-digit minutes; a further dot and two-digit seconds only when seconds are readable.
5.54
